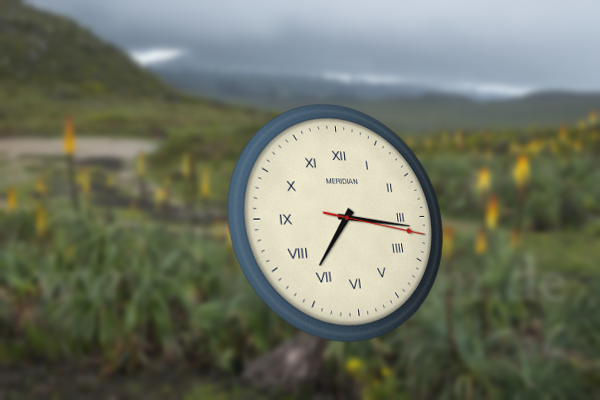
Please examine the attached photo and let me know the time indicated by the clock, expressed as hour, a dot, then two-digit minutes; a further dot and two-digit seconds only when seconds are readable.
7.16.17
